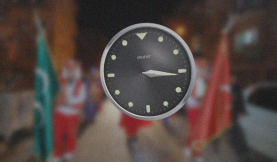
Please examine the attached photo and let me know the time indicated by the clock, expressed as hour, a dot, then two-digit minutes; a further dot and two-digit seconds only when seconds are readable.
3.16
